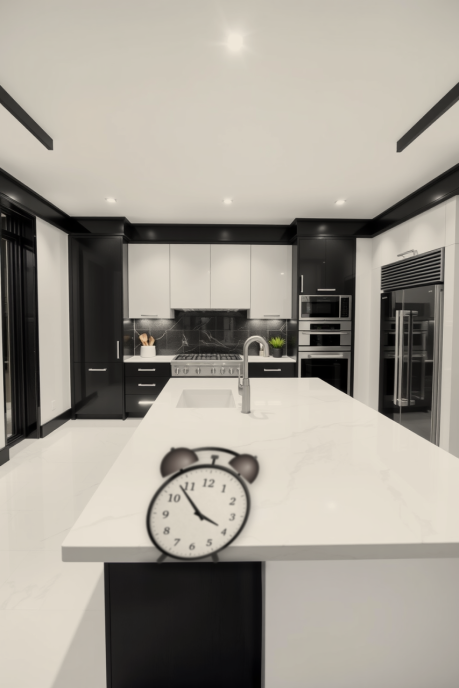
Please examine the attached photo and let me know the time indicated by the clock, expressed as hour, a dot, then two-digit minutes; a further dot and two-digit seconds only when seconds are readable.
3.53
